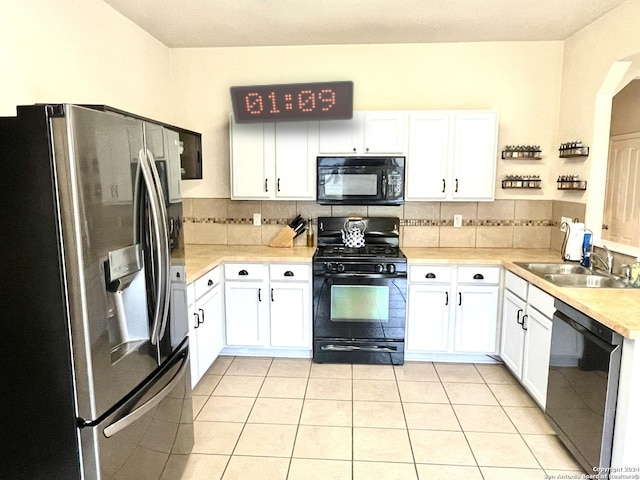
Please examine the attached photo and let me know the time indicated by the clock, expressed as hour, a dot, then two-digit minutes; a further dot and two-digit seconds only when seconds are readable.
1.09
